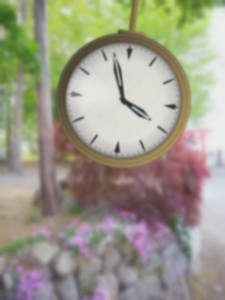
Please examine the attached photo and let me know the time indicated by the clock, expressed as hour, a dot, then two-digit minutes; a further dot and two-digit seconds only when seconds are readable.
3.57
